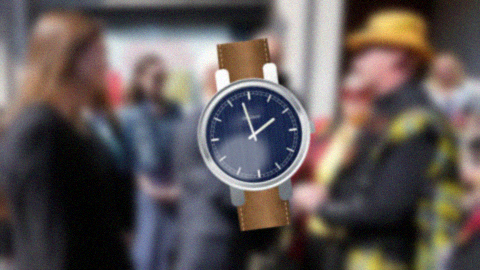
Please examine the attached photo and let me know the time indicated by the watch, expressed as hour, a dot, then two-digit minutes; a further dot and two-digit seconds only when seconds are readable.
1.58
